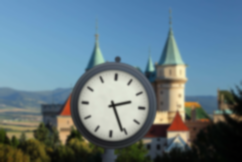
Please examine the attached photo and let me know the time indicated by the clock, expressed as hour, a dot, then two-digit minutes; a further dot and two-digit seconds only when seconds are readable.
2.26
